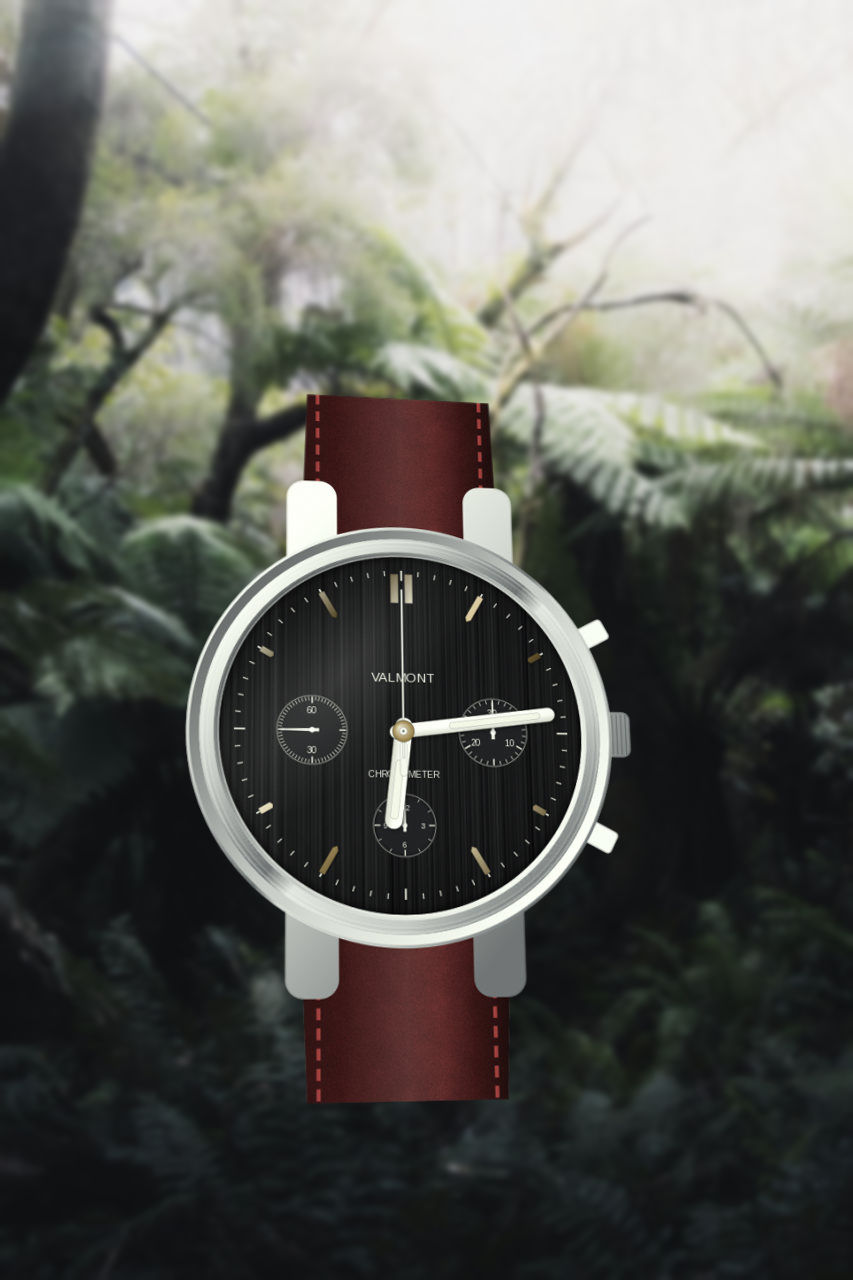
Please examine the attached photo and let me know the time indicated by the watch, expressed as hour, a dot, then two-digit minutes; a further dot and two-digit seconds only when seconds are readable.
6.13.45
